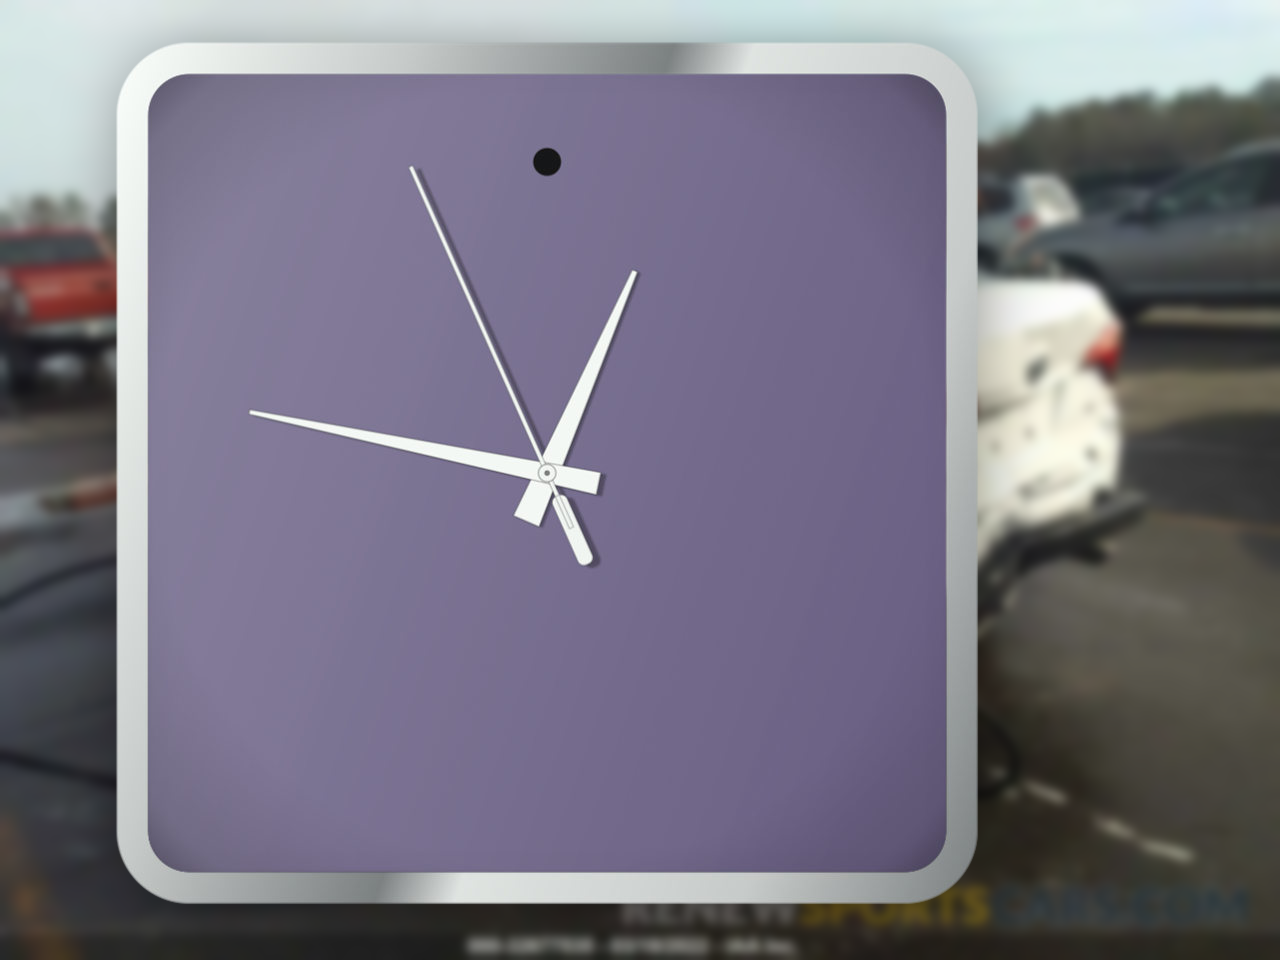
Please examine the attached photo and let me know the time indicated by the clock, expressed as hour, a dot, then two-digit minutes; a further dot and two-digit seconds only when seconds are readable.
12.46.56
